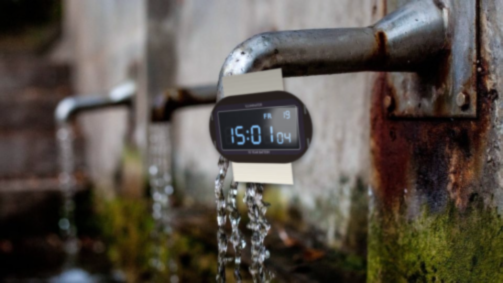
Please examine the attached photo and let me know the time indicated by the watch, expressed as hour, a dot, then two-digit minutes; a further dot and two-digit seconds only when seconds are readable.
15.01.04
